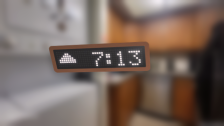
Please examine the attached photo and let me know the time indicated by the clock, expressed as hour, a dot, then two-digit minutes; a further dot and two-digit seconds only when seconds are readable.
7.13
